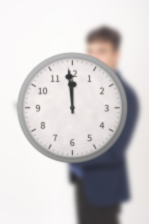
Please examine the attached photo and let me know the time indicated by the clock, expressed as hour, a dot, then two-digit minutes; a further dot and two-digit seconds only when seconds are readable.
11.59
